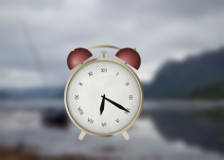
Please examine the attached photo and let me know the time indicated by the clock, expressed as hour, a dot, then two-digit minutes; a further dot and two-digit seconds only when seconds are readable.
6.20
